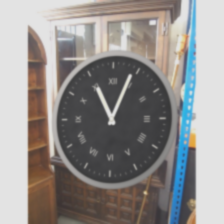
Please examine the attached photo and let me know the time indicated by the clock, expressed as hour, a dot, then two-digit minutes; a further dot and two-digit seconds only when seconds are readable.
11.04
